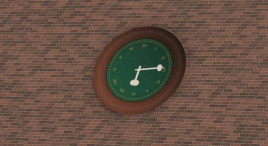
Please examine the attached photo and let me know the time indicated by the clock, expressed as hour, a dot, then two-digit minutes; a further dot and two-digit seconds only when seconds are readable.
6.14
